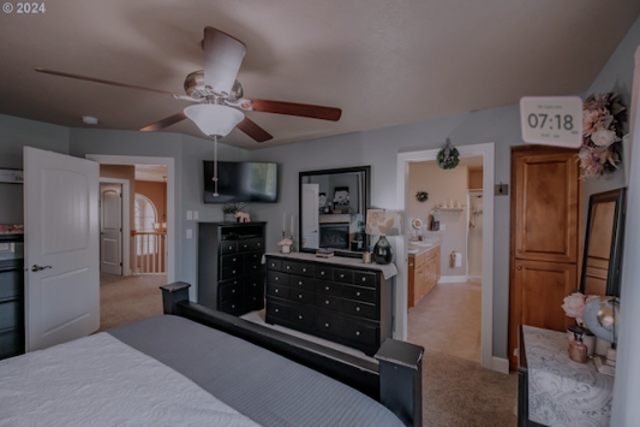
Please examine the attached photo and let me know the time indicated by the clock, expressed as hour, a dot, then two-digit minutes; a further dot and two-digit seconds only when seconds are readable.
7.18
